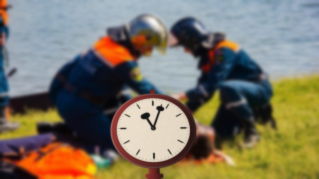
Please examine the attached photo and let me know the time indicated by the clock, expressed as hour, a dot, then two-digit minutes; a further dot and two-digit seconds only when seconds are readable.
11.03
